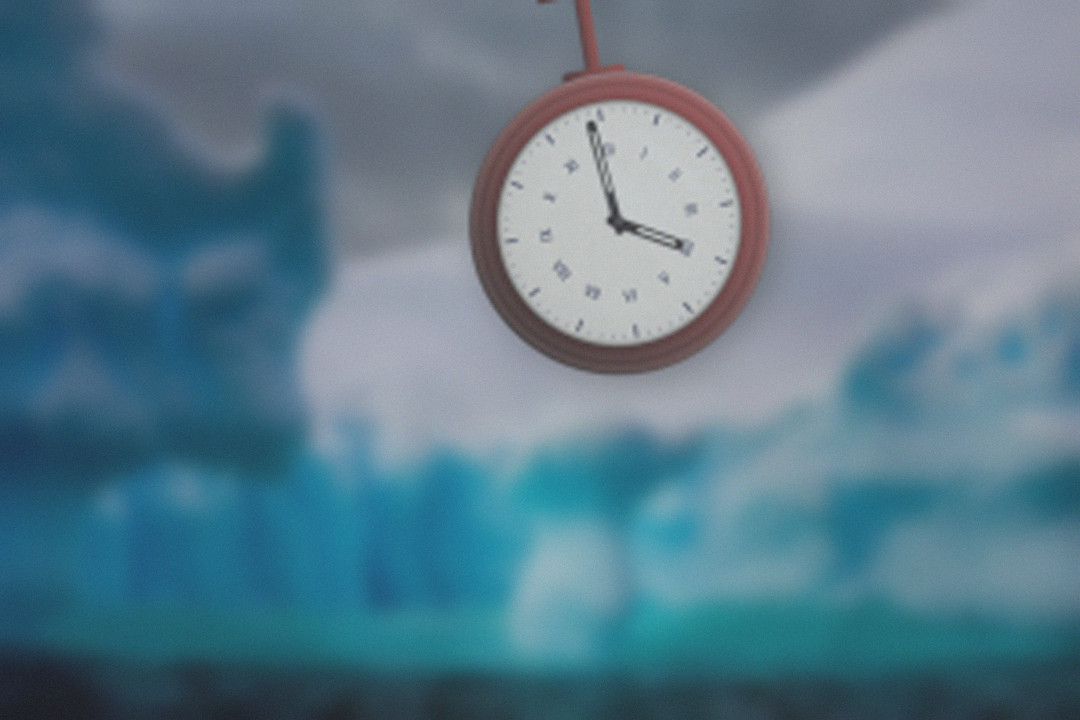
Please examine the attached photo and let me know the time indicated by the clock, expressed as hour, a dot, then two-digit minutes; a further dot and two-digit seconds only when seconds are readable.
3.59
